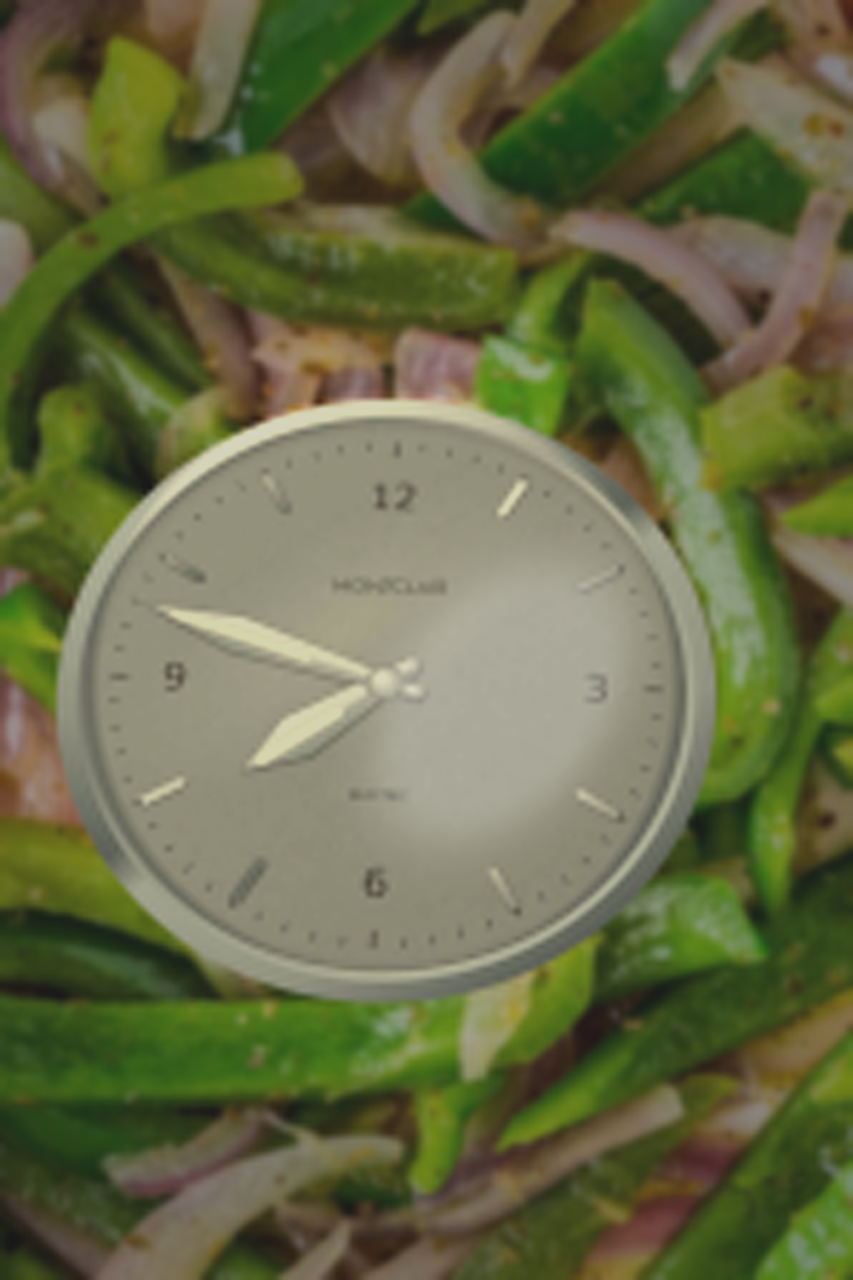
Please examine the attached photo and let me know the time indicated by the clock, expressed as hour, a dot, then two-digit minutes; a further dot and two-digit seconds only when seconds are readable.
7.48
